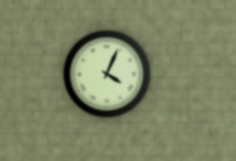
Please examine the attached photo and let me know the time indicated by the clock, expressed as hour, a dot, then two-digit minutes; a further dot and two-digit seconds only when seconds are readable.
4.04
